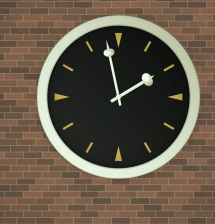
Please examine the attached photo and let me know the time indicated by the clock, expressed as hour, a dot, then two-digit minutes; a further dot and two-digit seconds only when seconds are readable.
1.58
